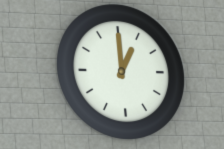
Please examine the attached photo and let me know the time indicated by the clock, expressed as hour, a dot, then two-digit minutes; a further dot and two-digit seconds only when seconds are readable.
1.00
